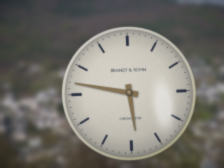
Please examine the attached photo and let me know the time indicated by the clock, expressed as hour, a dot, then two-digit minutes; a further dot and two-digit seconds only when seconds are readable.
5.47
